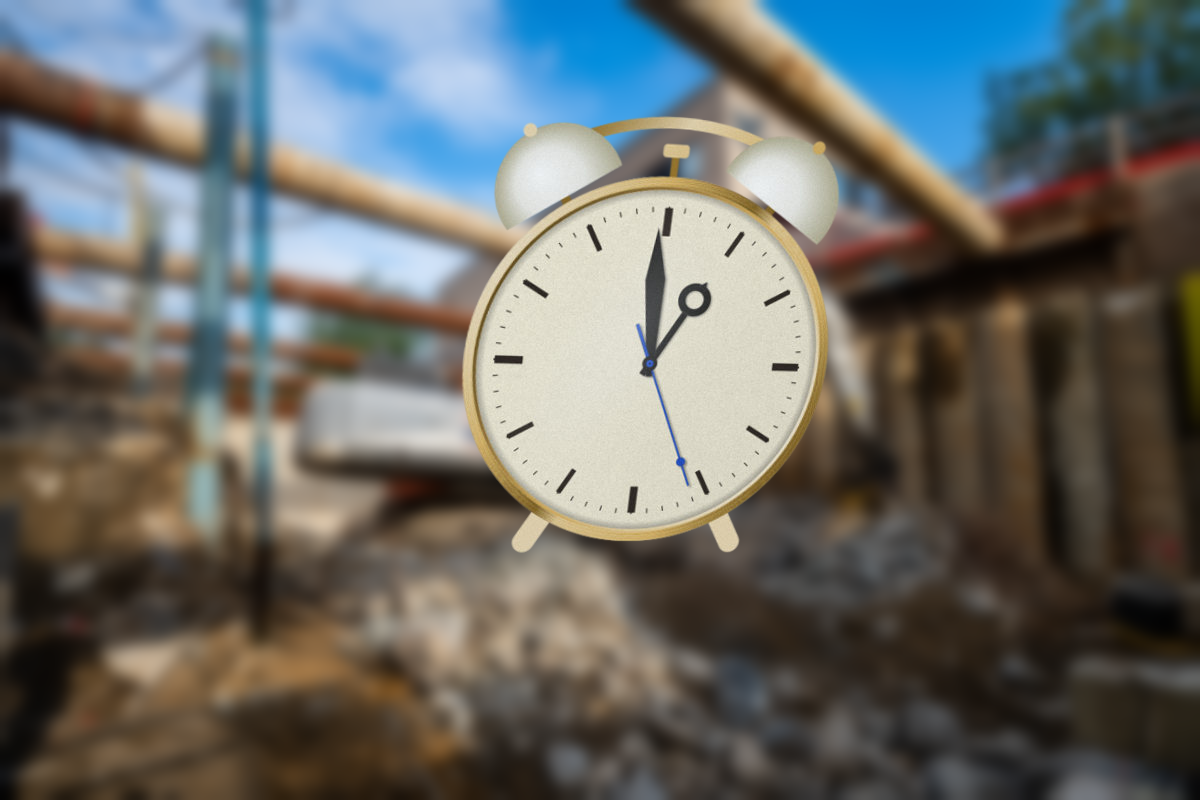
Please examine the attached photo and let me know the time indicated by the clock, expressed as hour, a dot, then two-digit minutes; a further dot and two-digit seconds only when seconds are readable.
12.59.26
